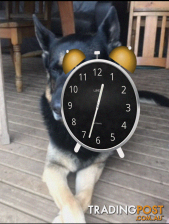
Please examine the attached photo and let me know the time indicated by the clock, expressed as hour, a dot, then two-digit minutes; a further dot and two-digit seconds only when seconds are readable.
12.33
